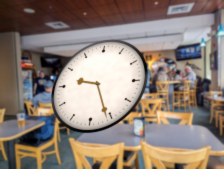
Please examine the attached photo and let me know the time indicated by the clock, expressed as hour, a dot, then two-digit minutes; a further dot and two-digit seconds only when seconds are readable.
9.26
